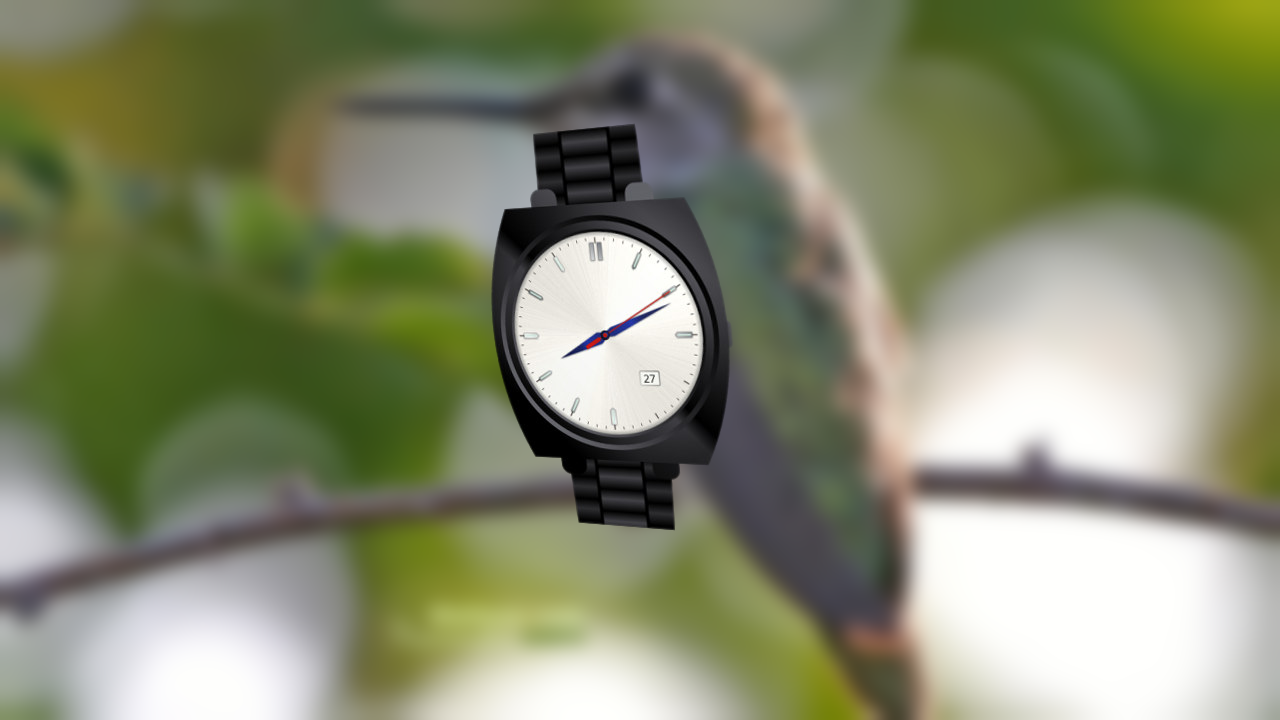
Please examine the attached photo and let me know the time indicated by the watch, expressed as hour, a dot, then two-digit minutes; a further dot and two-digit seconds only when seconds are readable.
8.11.10
